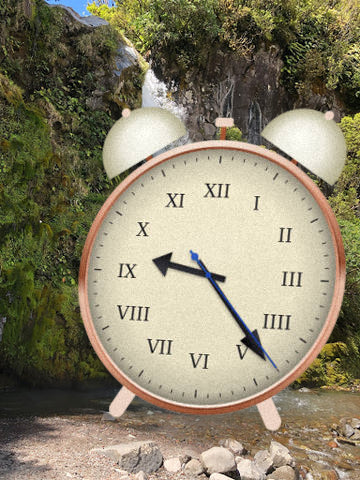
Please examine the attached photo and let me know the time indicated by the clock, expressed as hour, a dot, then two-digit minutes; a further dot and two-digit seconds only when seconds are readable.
9.23.23
